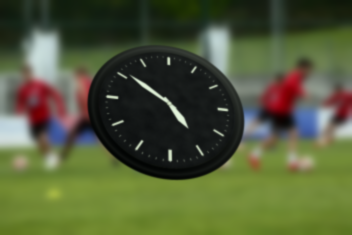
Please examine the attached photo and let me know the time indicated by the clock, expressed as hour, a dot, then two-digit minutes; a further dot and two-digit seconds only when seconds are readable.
4.51
